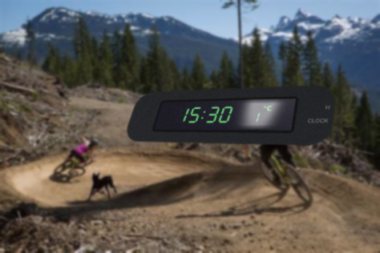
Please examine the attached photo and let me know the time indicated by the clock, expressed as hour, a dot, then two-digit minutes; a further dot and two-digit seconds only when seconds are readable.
15.30
